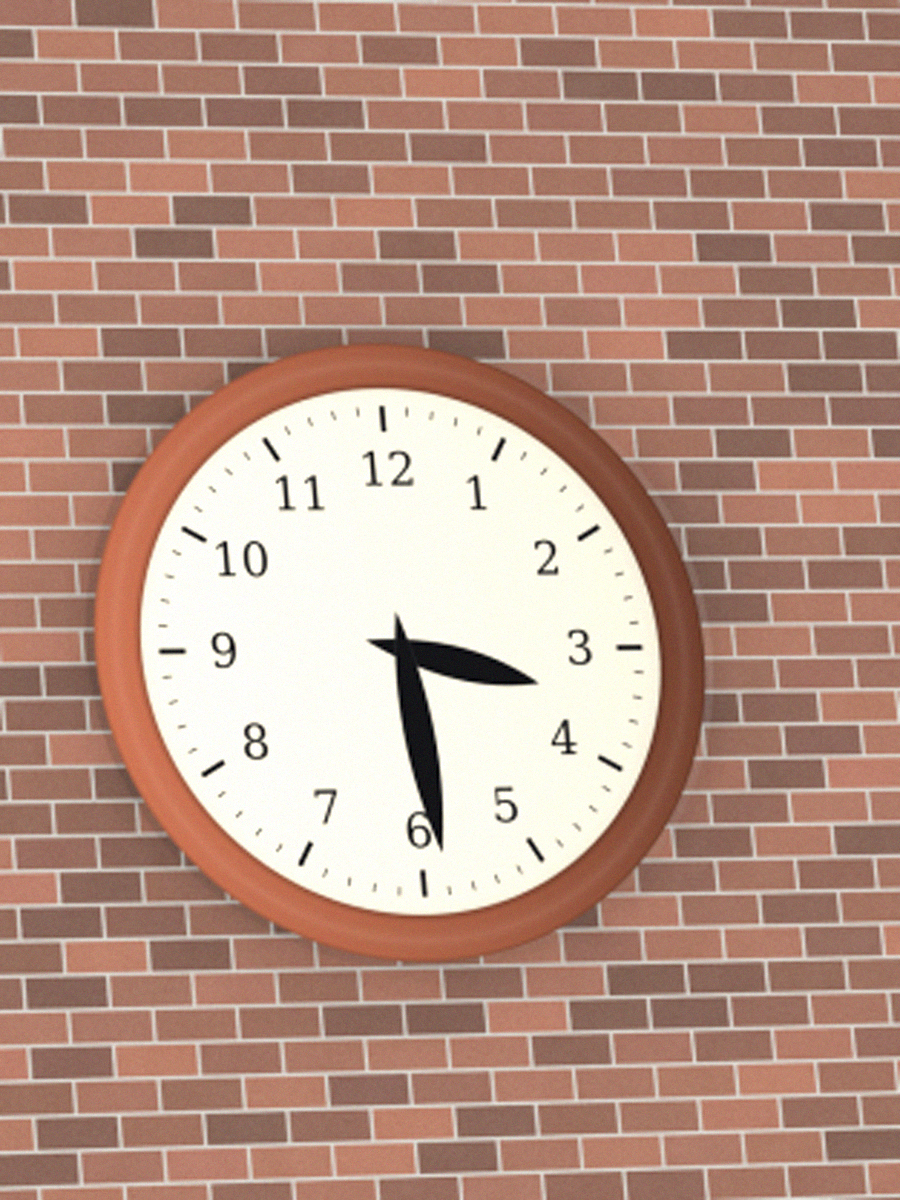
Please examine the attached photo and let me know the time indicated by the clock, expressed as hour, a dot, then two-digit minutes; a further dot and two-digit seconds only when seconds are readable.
3.29
